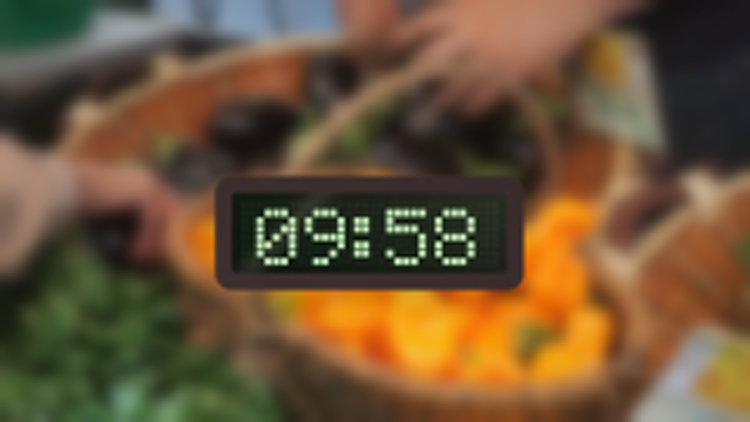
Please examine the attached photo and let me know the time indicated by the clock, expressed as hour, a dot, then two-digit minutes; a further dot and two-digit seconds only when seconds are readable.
9.58
